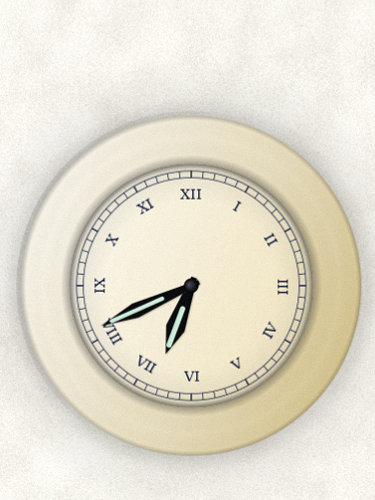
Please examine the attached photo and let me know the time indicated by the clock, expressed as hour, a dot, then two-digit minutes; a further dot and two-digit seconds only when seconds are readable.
6.41
